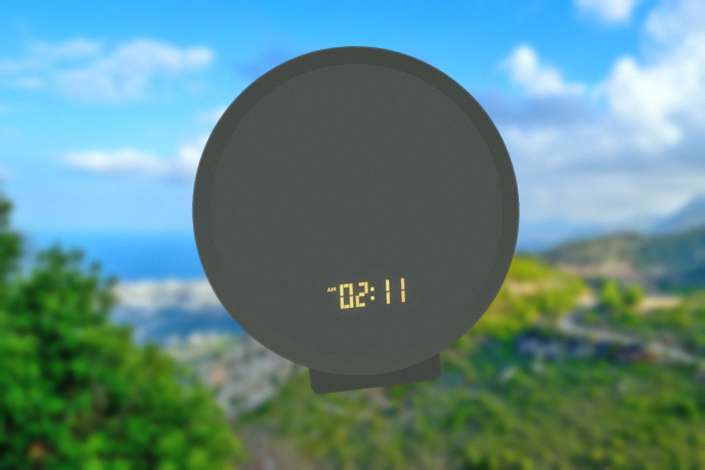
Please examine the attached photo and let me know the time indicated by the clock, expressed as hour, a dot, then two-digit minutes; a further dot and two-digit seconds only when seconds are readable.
2.11
